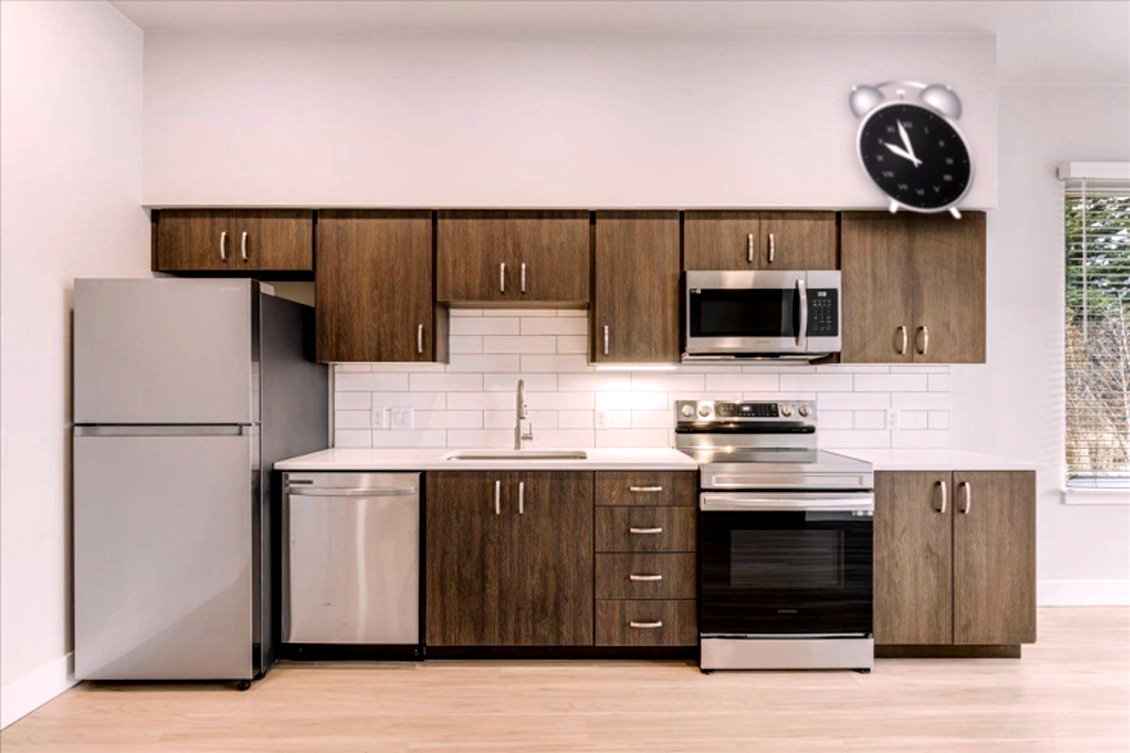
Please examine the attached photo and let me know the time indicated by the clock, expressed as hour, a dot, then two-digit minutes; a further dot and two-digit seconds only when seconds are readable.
9.58
